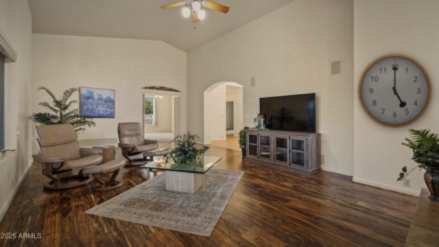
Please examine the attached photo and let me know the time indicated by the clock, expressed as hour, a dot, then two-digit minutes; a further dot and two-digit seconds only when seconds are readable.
5.00
